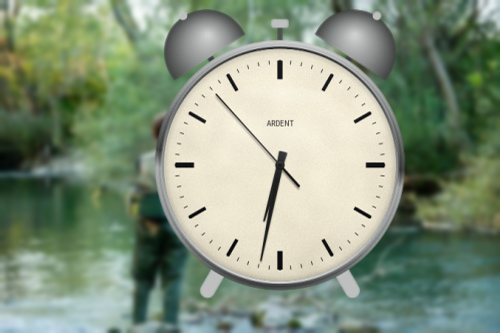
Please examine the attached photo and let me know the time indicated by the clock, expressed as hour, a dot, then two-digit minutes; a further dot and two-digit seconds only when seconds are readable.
6.31.53
